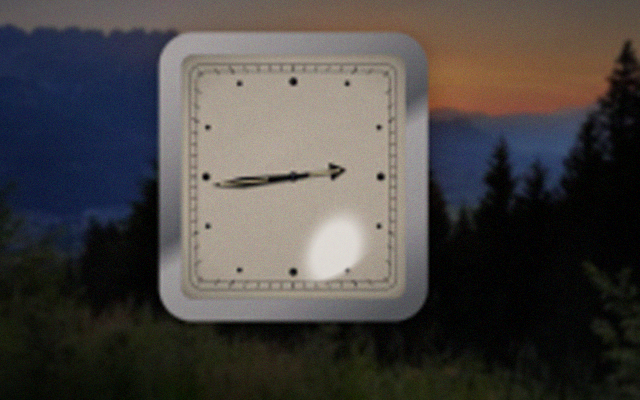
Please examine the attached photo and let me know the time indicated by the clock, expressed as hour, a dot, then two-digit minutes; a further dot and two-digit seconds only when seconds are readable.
2.44
